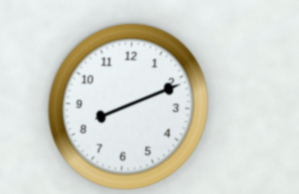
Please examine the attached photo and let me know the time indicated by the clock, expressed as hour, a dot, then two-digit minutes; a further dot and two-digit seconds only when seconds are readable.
8.11
